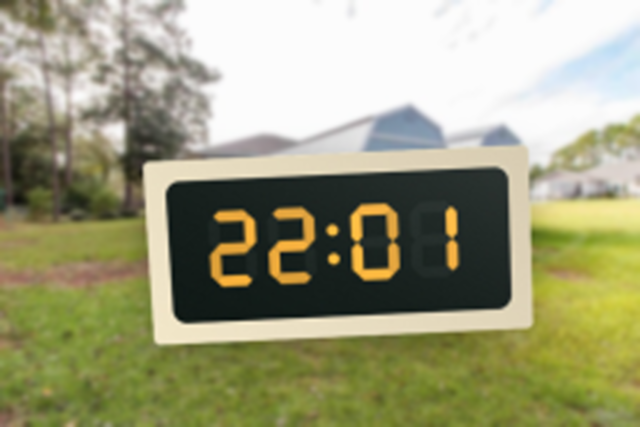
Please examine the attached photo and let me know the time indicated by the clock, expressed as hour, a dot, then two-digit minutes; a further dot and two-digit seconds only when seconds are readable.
22.01
